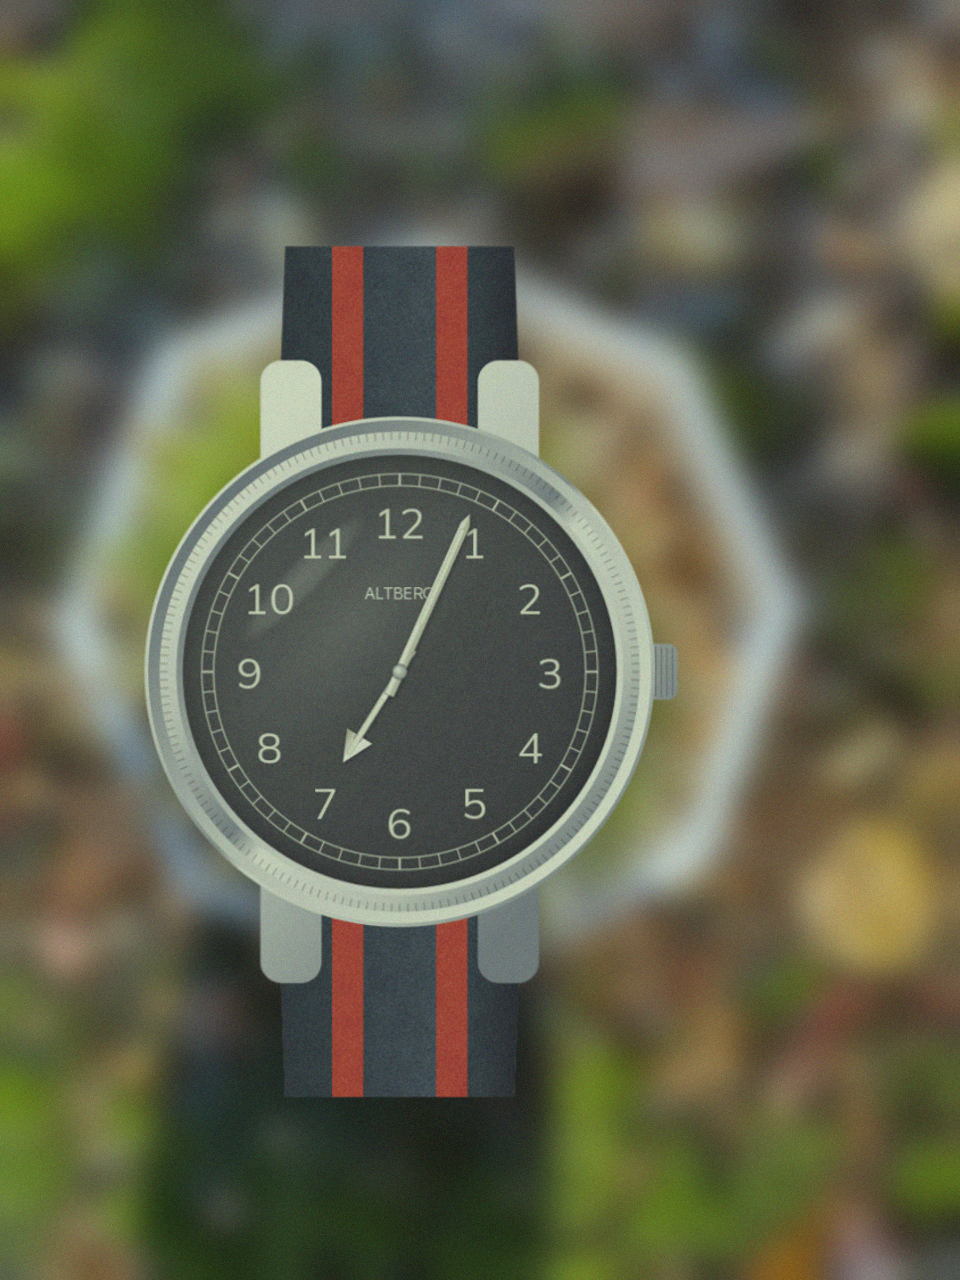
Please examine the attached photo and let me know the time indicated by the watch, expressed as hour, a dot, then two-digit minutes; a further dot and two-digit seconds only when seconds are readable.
7.04
